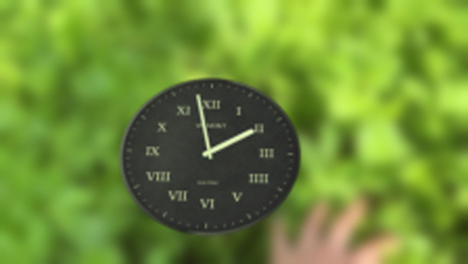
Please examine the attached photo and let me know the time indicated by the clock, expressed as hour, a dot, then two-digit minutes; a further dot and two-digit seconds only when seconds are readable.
1.58
